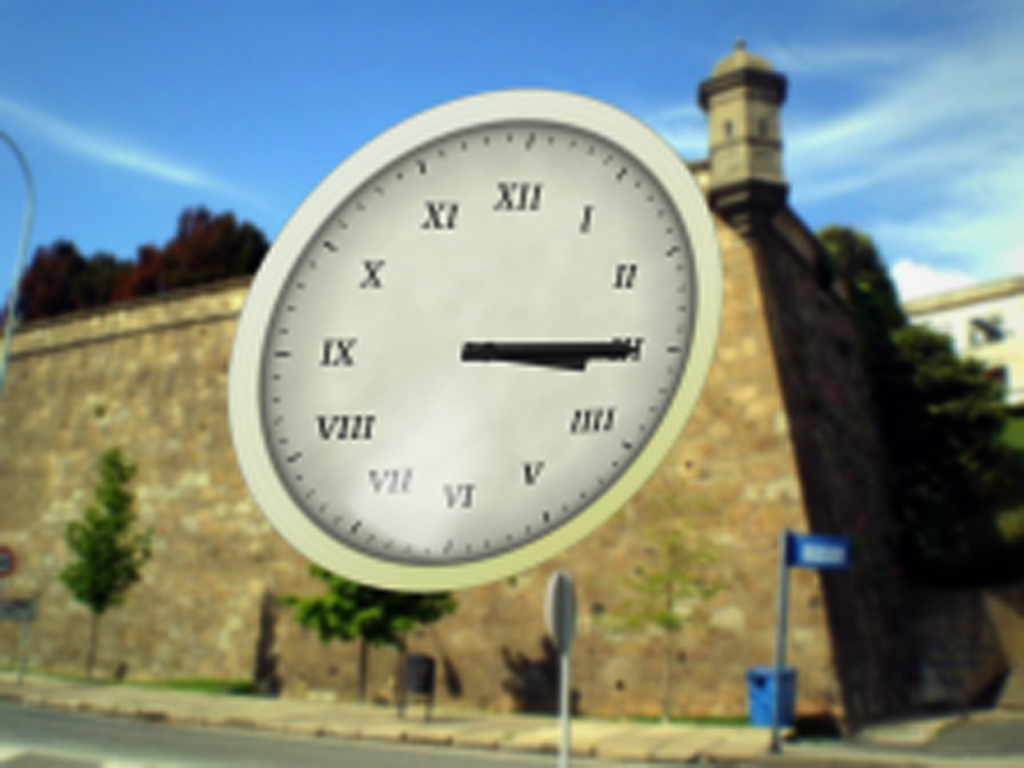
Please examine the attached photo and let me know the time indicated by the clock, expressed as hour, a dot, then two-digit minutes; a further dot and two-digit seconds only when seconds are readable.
3.15
